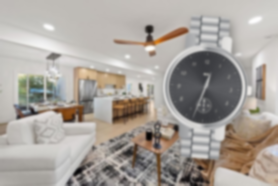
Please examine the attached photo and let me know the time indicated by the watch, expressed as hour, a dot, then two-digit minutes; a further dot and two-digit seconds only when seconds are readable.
12.33
